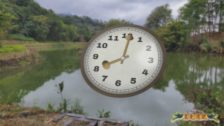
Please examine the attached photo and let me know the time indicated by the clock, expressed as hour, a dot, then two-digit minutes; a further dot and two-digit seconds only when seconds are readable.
8.01
